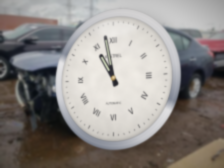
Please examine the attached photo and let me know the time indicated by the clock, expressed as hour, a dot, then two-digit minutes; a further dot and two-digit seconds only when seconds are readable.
10.58
